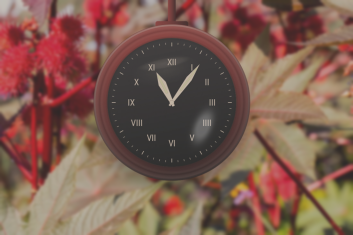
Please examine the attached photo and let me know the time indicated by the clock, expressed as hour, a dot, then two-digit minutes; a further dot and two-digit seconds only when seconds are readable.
11.06
